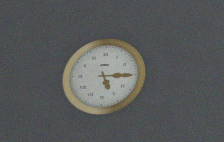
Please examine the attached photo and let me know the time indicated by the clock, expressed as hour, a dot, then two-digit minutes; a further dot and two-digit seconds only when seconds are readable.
5.15
